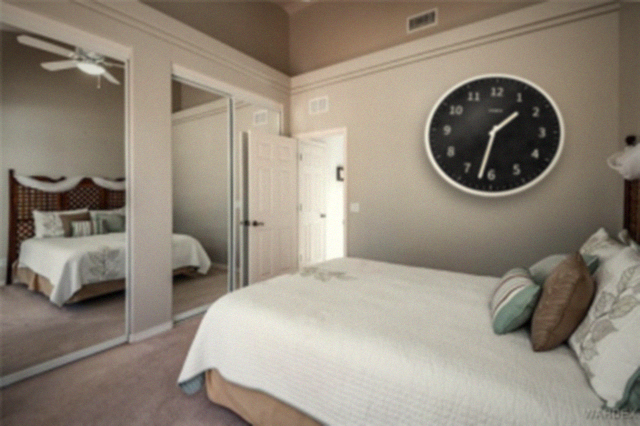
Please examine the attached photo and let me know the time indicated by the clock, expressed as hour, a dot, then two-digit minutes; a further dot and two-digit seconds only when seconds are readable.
1.32
